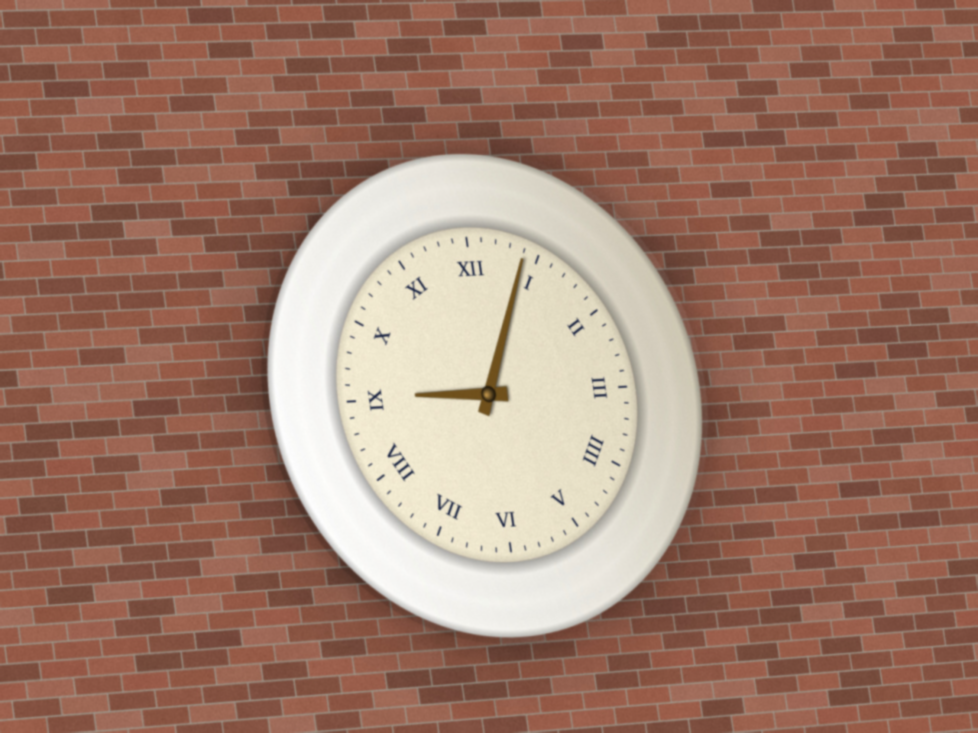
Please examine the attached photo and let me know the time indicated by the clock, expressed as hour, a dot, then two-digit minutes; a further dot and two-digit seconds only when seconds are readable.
9.04
